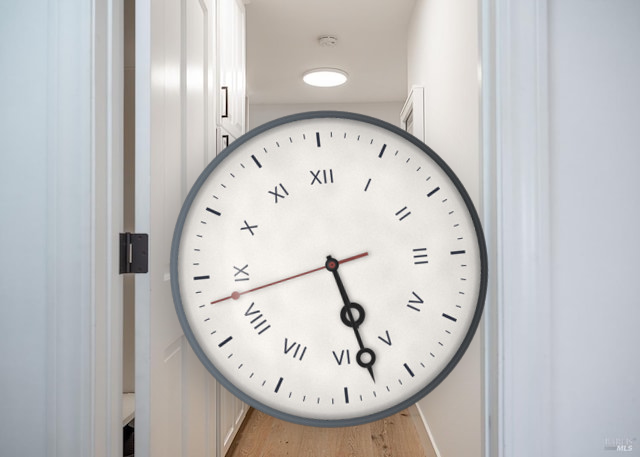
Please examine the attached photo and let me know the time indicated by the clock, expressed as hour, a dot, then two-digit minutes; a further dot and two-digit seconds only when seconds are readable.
5.27.43
